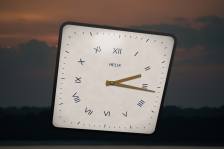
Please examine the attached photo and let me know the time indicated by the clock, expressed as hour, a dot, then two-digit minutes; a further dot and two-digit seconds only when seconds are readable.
2.16
